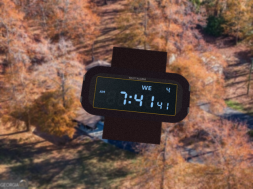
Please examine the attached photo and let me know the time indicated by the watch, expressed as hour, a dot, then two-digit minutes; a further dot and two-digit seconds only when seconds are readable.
7.41.41
